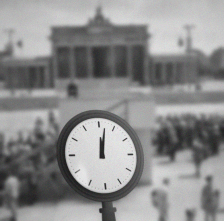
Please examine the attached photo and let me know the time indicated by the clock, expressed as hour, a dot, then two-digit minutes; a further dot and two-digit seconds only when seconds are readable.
12.02
